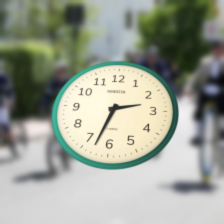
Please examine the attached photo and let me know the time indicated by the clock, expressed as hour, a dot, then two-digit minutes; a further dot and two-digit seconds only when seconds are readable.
2.33
